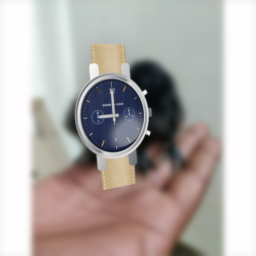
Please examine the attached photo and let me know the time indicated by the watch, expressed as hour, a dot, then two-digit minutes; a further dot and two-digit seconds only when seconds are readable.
9.00
